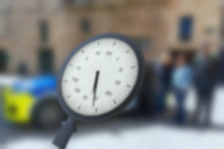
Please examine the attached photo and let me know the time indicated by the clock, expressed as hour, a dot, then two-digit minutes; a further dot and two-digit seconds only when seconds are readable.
5.26
